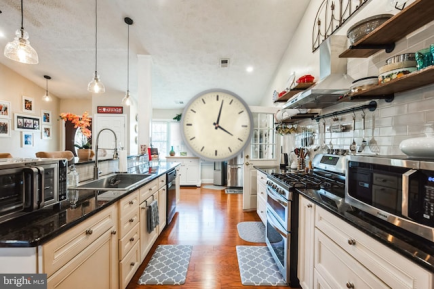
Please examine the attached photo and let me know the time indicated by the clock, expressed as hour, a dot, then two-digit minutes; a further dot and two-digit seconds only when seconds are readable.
4.02
